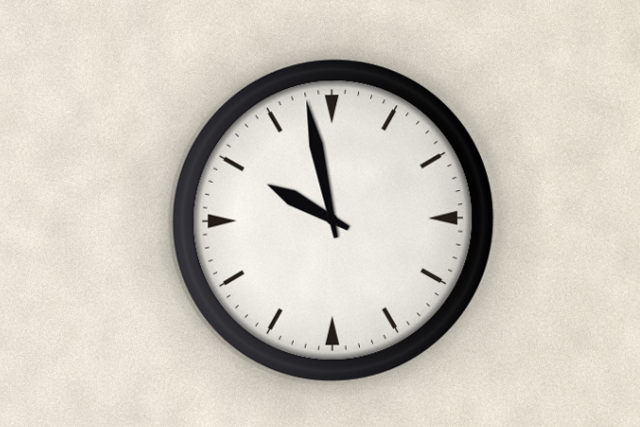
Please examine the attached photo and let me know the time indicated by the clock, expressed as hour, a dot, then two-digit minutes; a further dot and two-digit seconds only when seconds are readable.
9.58
